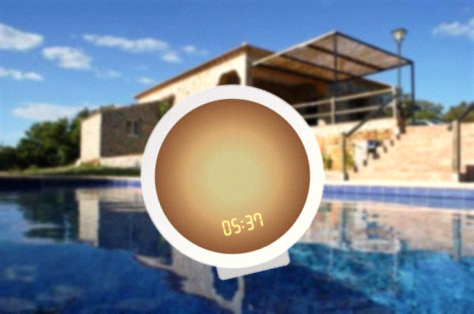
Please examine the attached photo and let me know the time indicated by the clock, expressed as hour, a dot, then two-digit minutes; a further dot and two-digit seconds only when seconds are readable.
5.37
